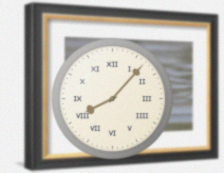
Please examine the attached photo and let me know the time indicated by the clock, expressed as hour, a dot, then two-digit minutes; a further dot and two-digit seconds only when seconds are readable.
8.07
